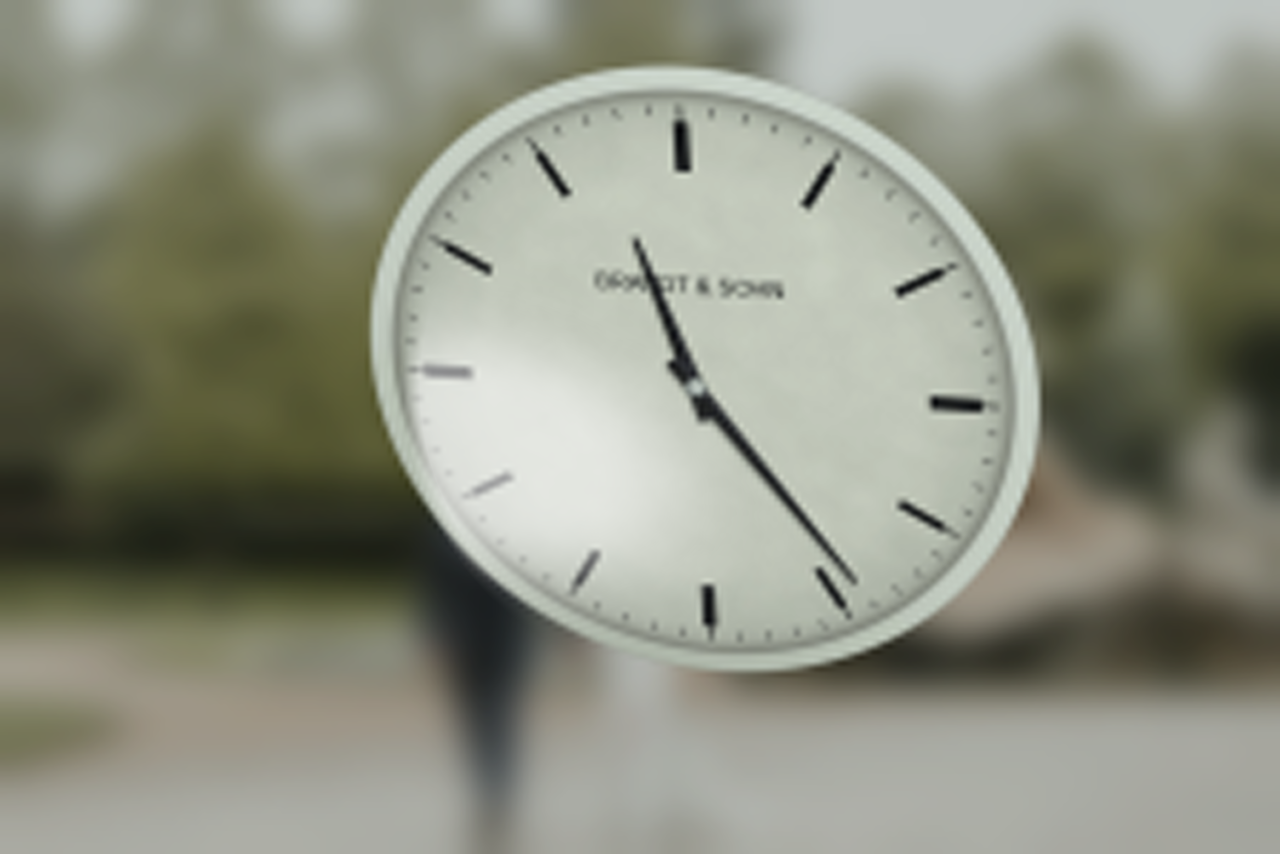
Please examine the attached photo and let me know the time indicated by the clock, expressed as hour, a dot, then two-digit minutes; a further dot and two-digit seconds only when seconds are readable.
11.24
